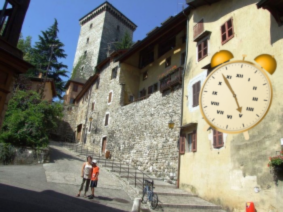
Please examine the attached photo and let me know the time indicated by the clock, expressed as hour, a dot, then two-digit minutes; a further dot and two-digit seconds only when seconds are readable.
4.53
